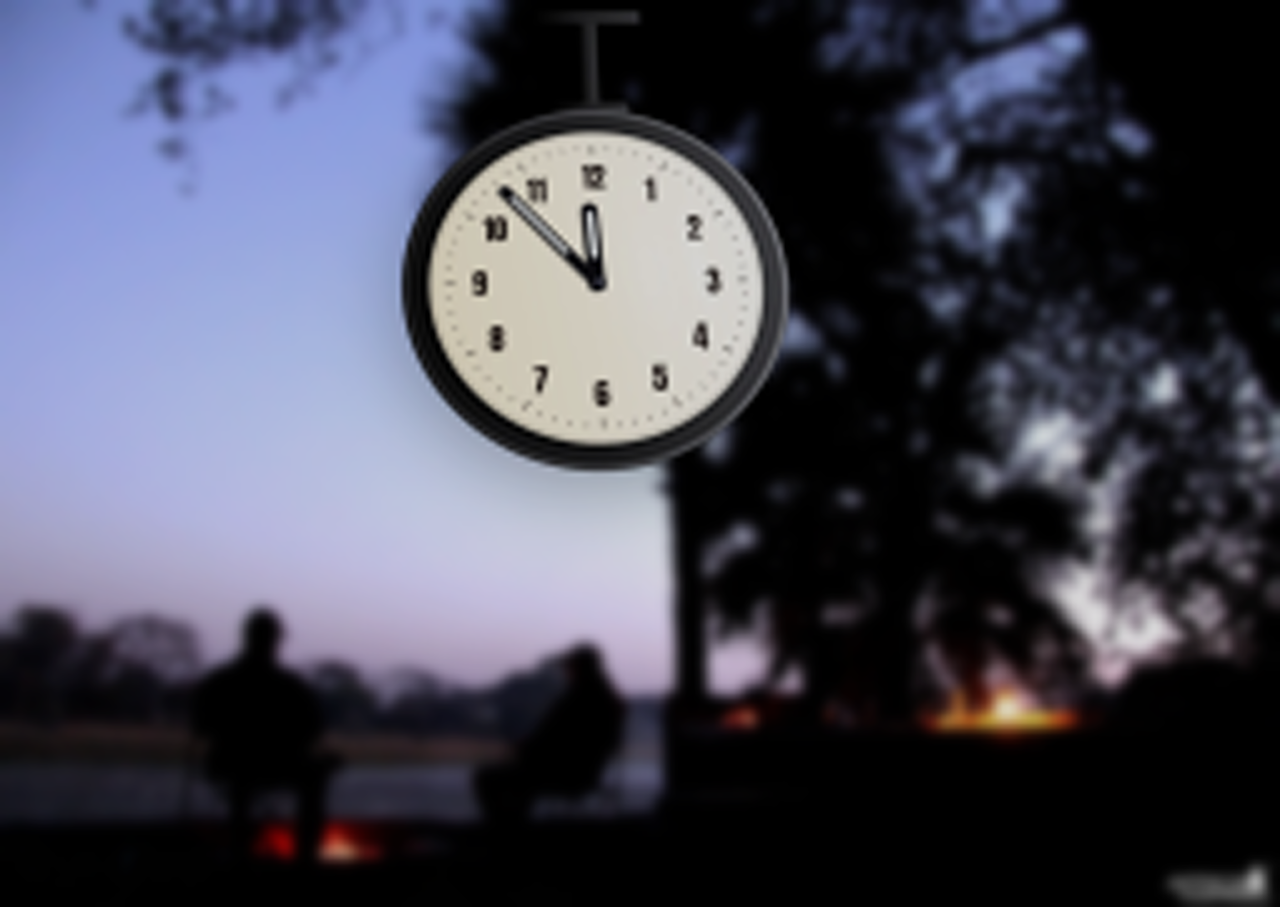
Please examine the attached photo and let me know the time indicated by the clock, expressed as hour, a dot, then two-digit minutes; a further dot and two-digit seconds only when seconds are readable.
11.53
